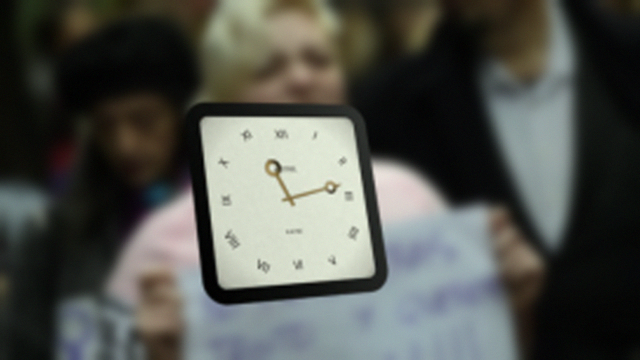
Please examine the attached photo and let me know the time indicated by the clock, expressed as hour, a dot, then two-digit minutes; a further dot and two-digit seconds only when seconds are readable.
11.13
